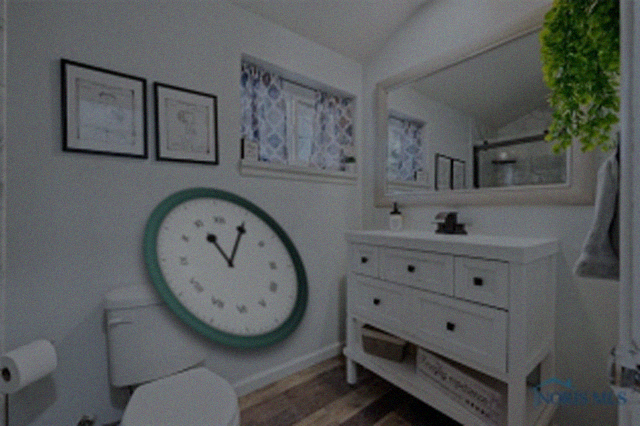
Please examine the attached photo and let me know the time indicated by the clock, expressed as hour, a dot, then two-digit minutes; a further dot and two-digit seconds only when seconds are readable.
11.05
